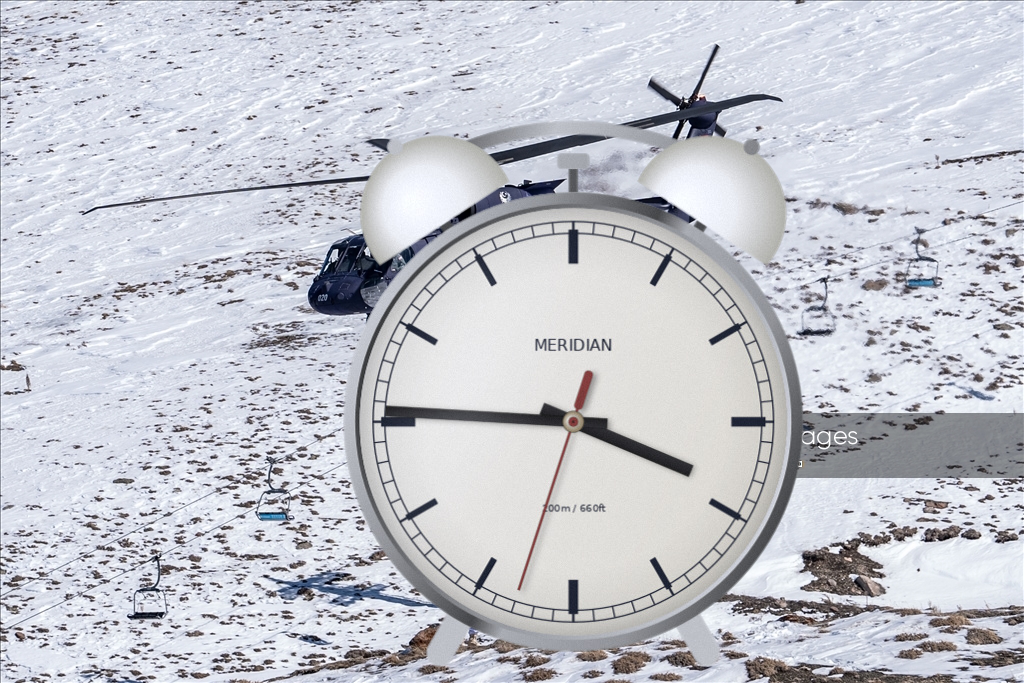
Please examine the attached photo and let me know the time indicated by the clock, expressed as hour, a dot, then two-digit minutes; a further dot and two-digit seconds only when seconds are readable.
3.45.33
